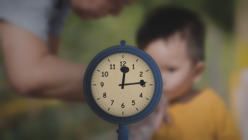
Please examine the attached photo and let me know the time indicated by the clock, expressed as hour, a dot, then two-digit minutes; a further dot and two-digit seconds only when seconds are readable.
12.14
